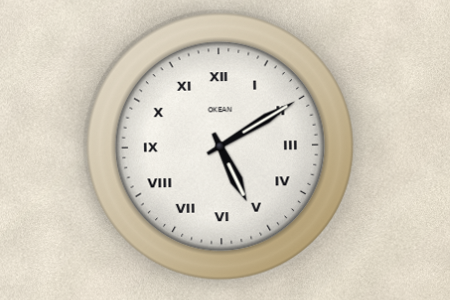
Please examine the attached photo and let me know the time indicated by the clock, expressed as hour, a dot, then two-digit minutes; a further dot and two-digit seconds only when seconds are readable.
5.10
